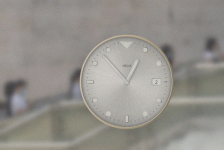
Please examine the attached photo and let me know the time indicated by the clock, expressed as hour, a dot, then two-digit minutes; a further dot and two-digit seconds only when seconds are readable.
12.53
